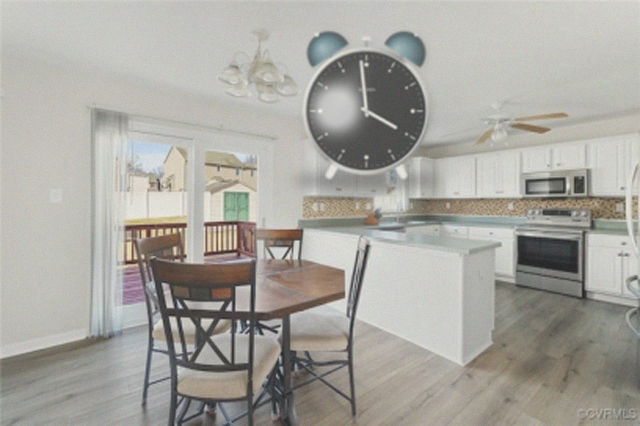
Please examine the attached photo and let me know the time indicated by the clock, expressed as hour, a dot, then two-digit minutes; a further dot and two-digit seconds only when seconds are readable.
3.59
